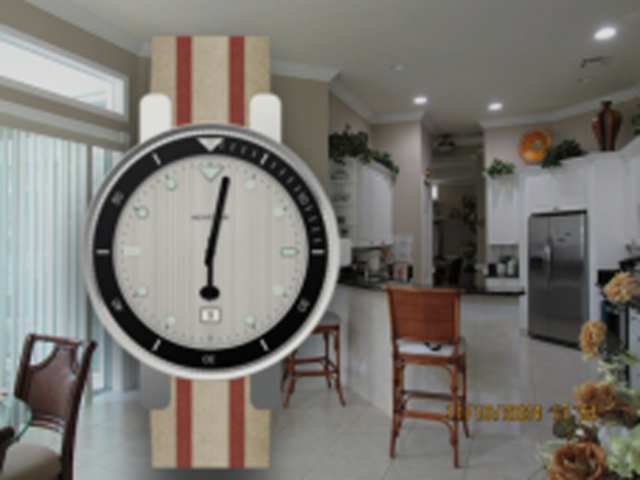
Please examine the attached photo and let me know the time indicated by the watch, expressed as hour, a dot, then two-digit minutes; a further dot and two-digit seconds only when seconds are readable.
6.02
